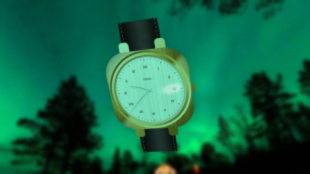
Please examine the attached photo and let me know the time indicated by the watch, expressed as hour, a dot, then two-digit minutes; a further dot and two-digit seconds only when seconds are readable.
9.38
